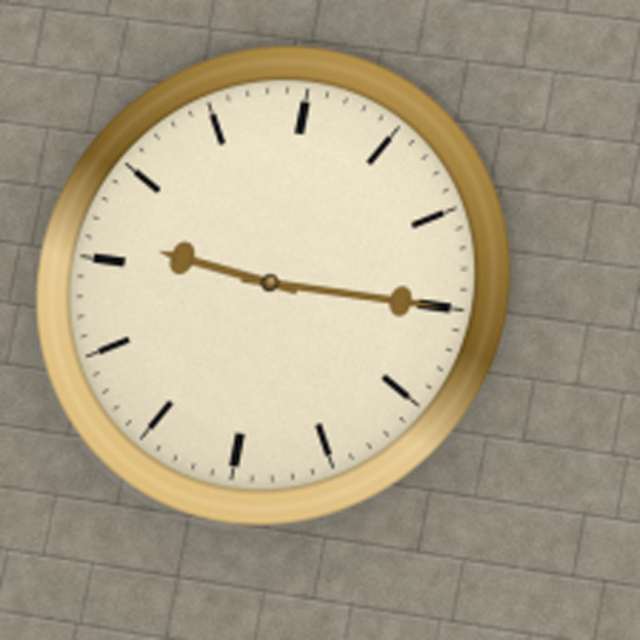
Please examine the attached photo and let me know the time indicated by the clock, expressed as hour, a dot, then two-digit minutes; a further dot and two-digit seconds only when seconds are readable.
9.15
